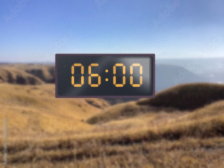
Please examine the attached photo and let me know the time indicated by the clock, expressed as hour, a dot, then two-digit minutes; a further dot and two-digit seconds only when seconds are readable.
6.00
